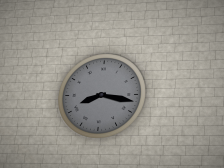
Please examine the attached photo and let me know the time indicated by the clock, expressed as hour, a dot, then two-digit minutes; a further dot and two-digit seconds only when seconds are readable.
8.17
